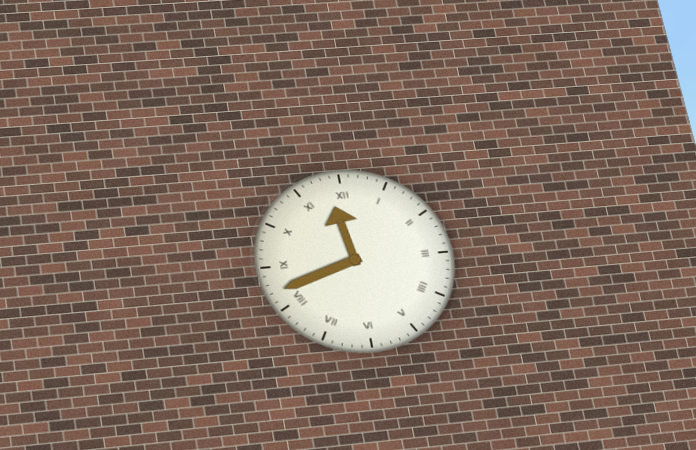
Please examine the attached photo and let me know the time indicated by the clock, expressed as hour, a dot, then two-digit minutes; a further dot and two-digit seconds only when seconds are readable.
11.42
